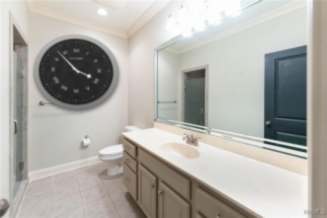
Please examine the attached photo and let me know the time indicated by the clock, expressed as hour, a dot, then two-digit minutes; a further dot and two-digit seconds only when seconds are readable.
3.53
